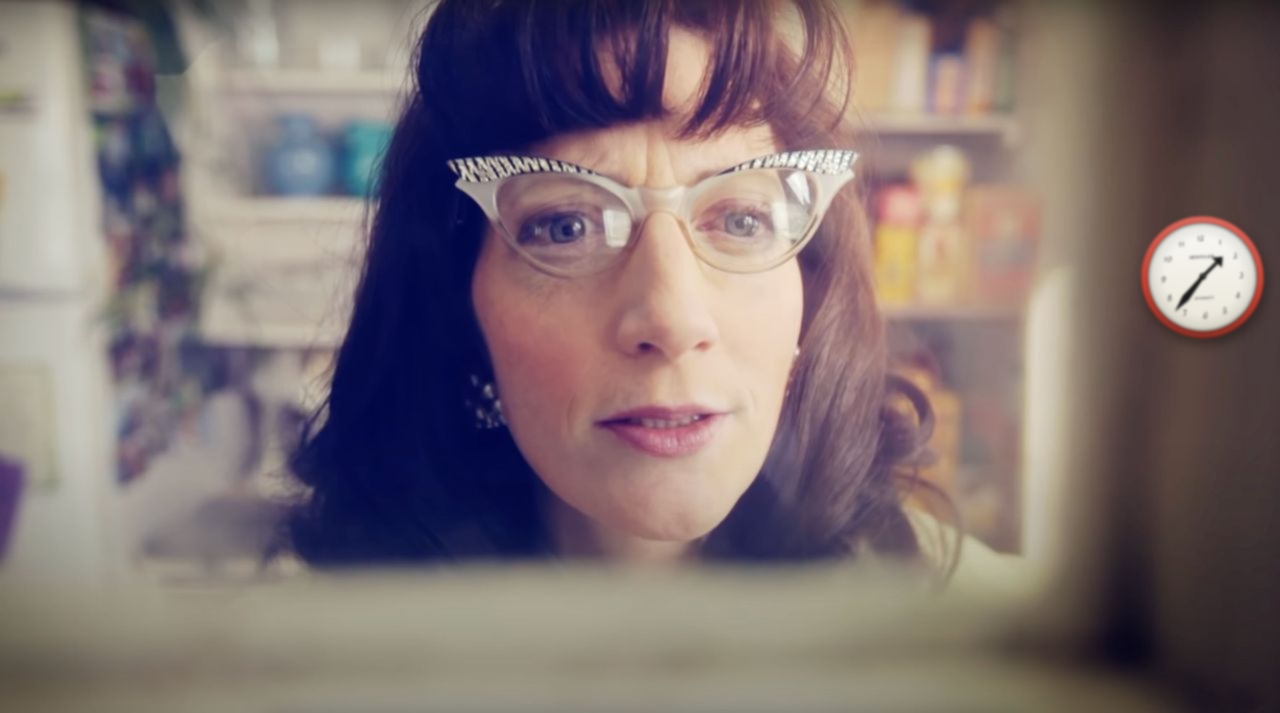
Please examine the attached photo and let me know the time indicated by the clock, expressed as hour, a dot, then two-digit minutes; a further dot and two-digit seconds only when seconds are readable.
1.37
